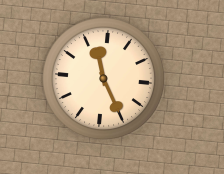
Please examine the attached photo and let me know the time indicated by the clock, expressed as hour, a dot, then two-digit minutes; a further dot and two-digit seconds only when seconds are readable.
11.25
